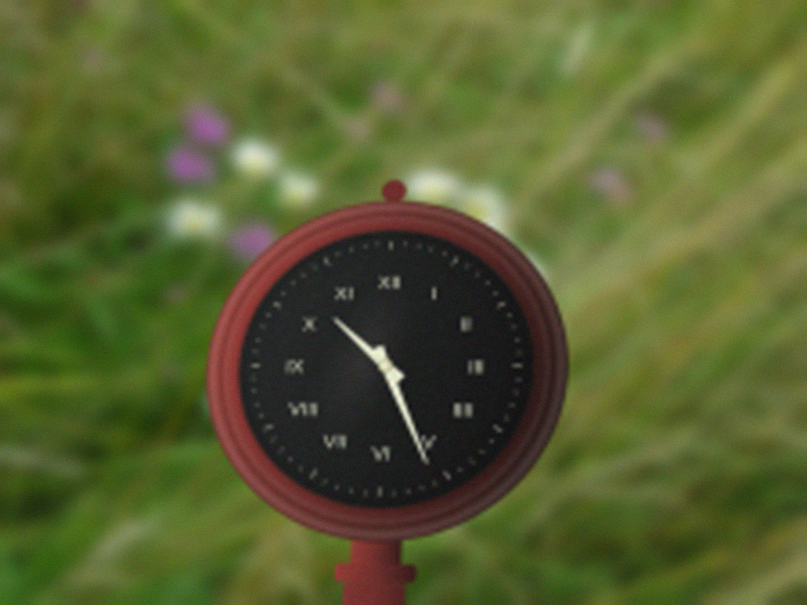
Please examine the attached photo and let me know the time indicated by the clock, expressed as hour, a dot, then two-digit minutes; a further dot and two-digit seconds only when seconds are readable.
10.26
